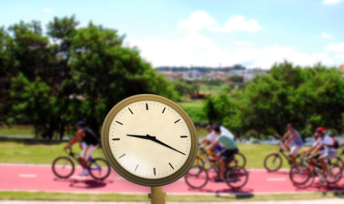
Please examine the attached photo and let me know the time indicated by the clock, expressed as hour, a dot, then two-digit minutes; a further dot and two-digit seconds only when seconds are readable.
9.20
